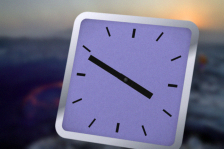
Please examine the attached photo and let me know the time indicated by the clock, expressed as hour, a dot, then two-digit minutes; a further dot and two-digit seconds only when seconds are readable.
3.49
